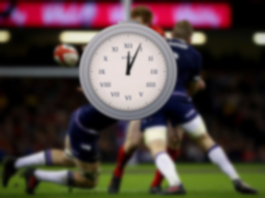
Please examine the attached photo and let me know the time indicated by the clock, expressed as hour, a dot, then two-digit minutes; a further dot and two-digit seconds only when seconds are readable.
12.04
